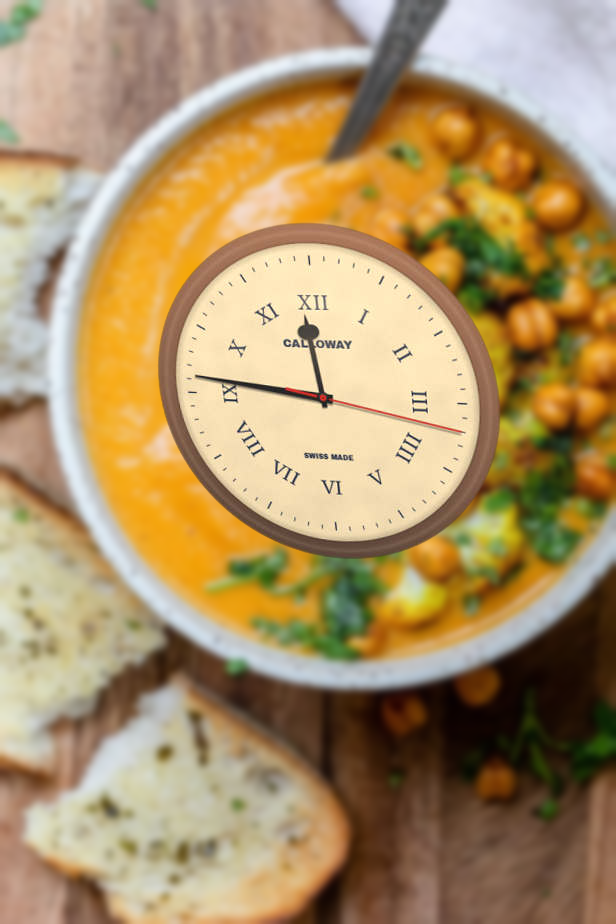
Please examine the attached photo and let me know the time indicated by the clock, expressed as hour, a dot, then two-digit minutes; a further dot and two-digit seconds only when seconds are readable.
11.46.17
